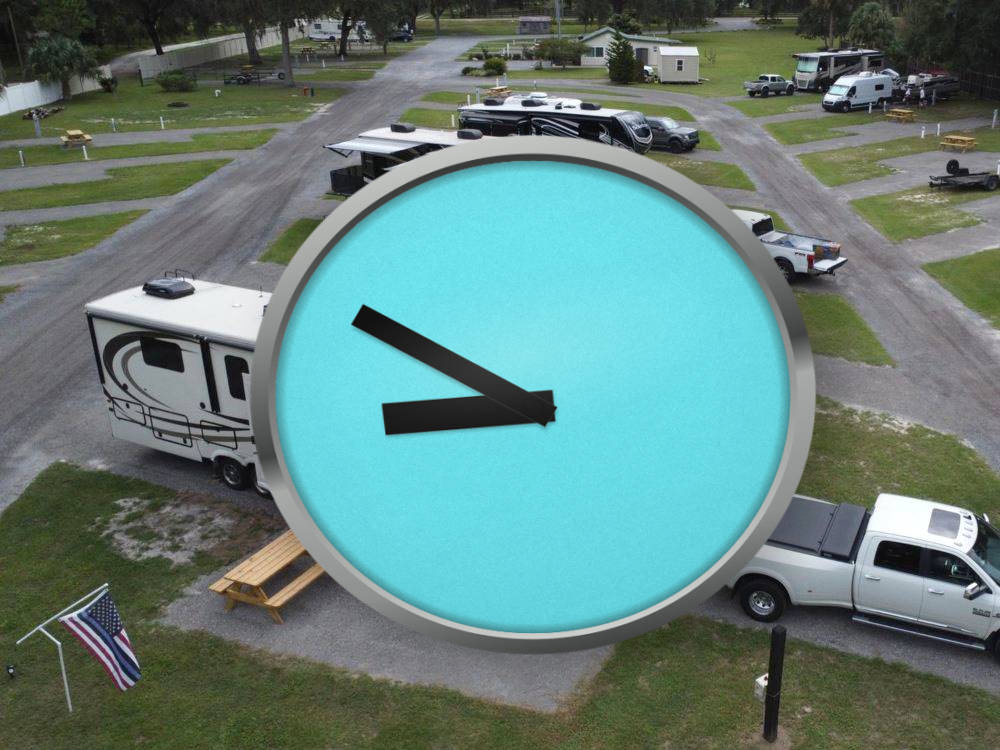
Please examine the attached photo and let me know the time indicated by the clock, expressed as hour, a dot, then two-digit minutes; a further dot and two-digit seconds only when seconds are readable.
8.50
